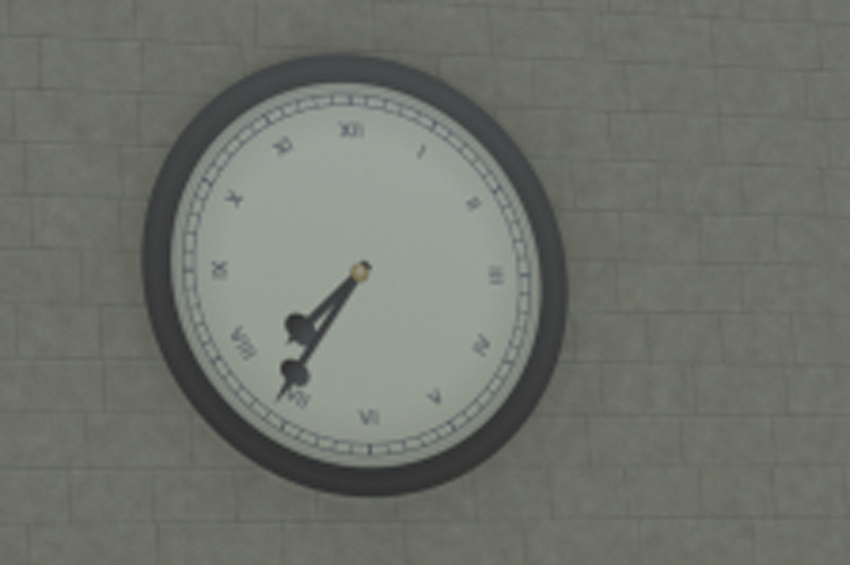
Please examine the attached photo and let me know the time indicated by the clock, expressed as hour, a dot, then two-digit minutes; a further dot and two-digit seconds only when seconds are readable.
7.36
